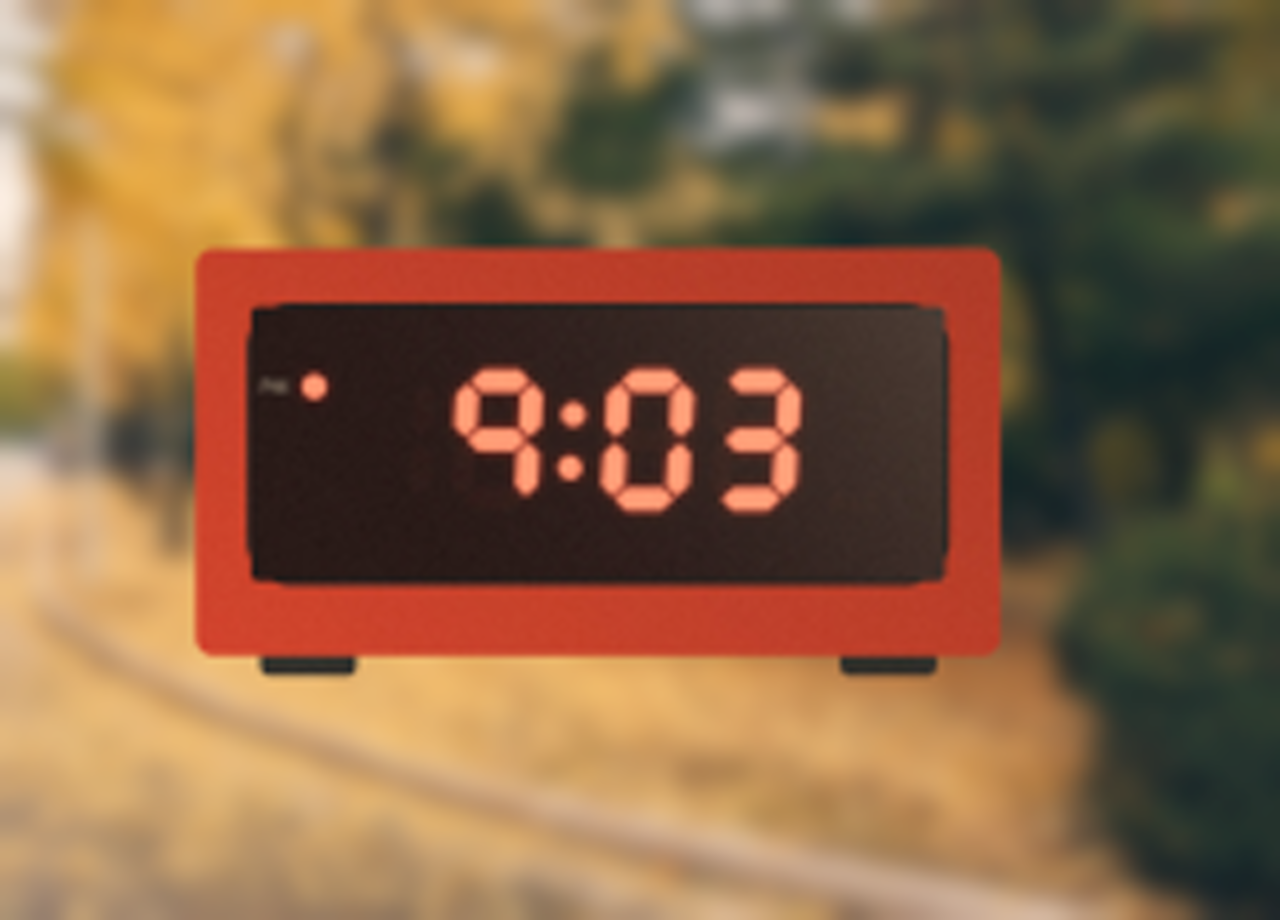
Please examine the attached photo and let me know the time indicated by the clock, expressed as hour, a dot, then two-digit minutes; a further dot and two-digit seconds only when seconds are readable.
9.03
